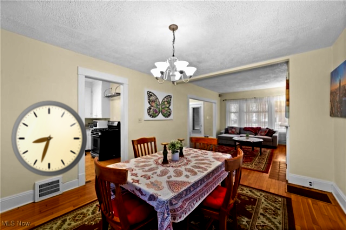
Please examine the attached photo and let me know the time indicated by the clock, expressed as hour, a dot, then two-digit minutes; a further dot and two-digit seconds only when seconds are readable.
8.33
